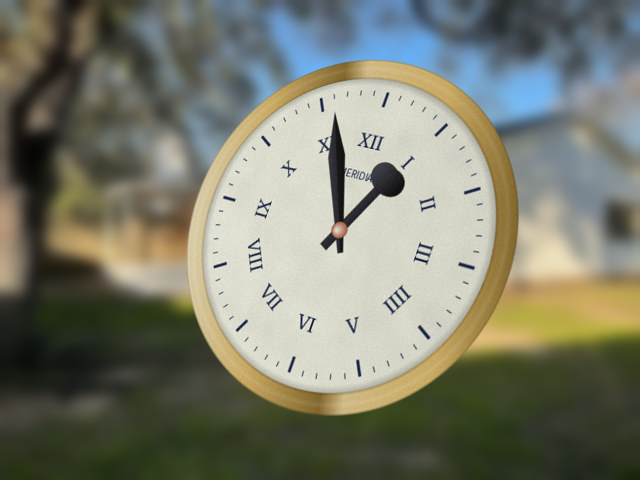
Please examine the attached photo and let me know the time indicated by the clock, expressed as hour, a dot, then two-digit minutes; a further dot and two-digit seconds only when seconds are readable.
12.56
